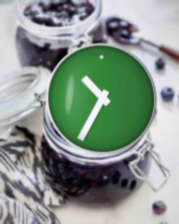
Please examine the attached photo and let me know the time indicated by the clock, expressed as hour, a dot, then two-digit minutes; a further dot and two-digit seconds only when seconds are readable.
10.35
